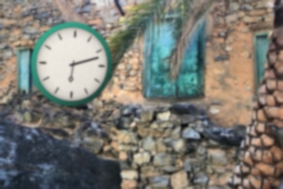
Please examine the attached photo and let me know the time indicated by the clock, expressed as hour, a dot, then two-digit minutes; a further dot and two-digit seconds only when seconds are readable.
6.12
